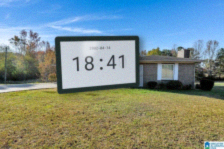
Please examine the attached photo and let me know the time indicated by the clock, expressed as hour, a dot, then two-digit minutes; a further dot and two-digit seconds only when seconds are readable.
18.41
